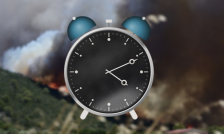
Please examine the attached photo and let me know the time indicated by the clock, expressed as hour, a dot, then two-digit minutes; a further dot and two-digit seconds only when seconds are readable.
4.11
